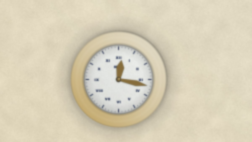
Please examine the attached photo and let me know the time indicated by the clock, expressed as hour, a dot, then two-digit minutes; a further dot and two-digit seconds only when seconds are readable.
12.17
